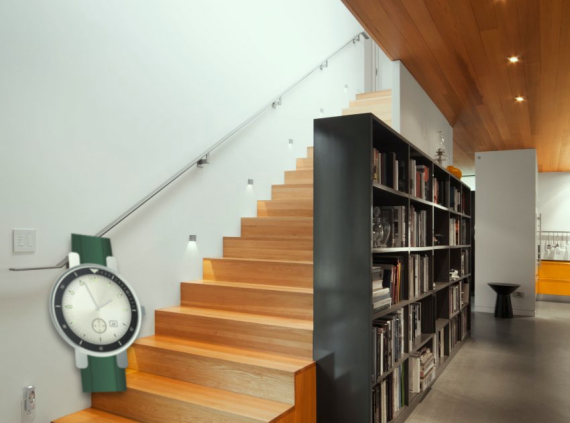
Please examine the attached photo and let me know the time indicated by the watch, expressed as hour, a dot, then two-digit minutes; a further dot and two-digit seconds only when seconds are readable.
1.56
